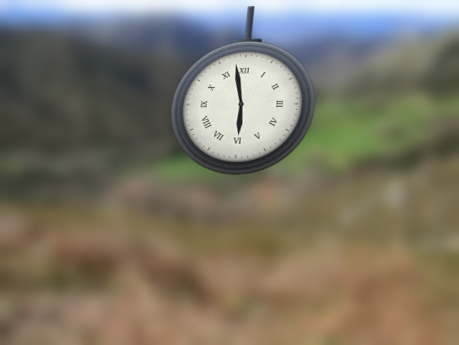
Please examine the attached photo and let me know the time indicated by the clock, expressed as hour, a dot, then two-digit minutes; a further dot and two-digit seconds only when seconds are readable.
5.58
